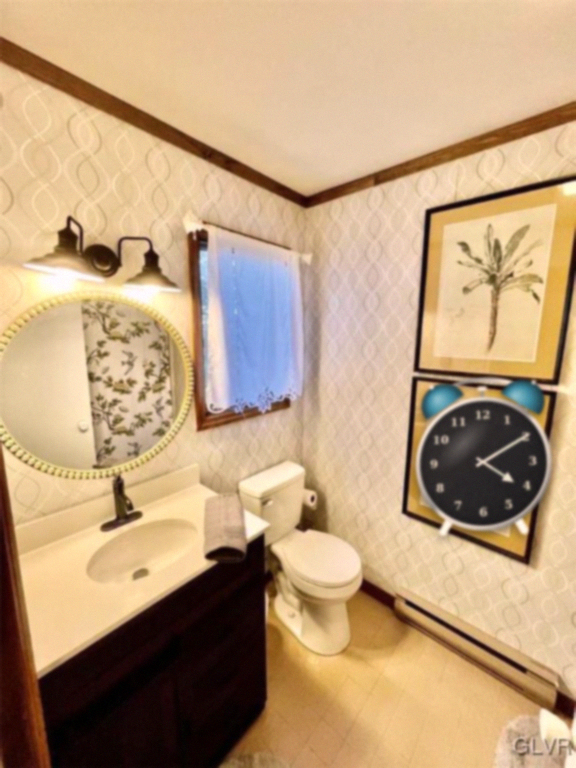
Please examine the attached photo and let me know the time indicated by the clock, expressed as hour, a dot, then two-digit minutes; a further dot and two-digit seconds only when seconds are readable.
4.10
